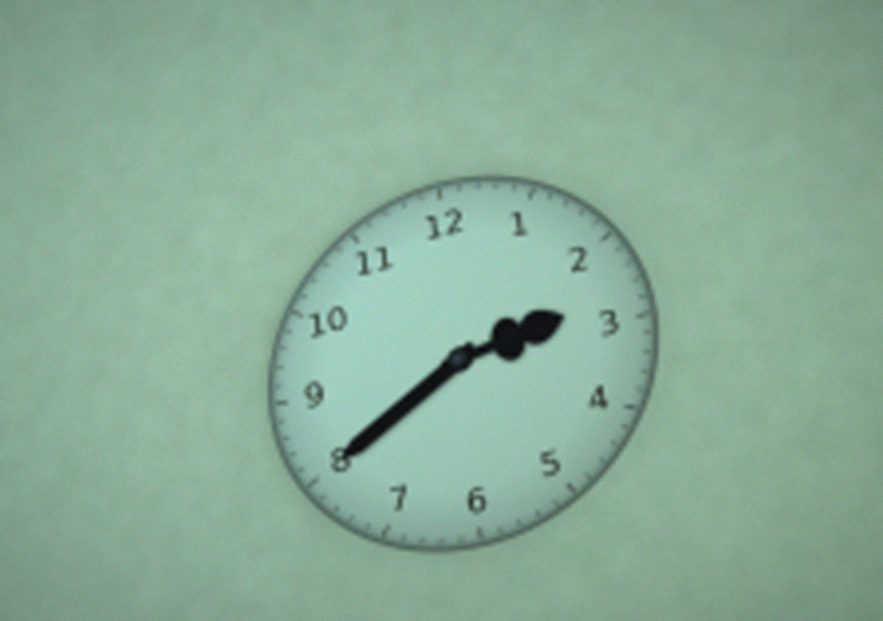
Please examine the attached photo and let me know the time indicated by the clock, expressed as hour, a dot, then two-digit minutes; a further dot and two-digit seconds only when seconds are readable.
2.40
